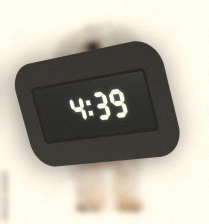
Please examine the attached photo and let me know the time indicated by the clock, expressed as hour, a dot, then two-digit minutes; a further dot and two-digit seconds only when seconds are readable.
4.39
